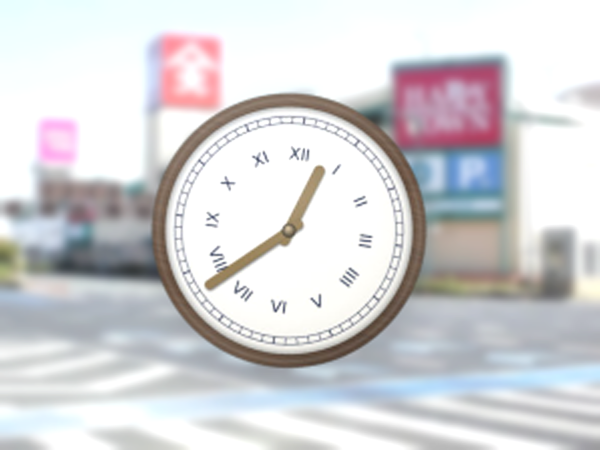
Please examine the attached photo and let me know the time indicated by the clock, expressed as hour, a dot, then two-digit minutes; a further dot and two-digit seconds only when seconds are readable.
12.38
